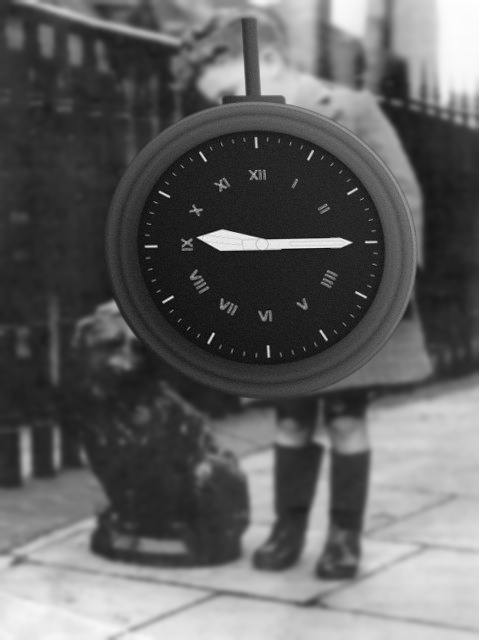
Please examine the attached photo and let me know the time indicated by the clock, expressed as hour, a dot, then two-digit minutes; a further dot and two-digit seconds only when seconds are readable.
9.15
